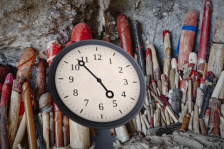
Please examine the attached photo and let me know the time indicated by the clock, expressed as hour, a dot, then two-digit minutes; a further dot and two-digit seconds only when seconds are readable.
4.53
